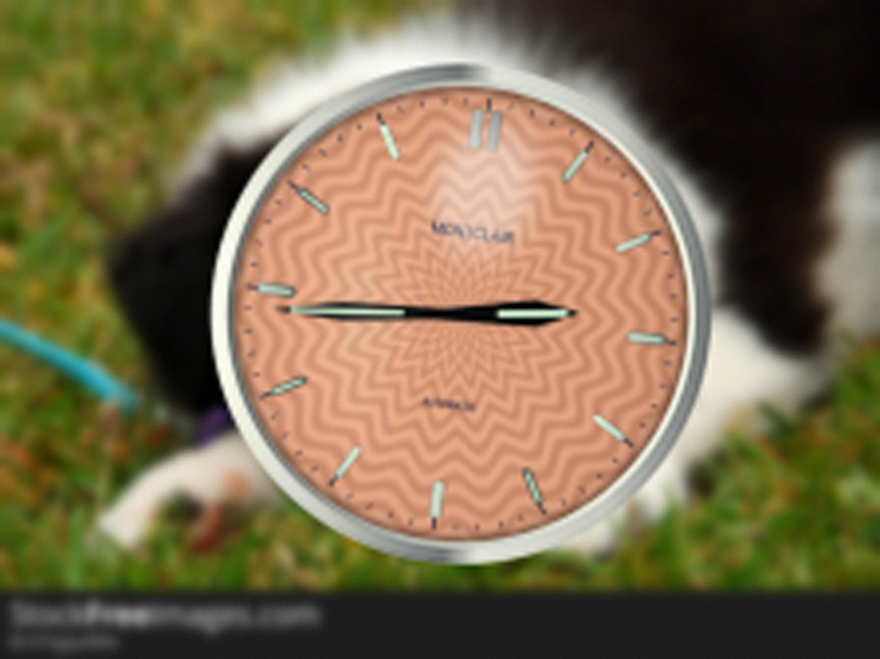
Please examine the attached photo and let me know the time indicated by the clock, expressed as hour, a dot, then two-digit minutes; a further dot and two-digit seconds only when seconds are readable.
2.44
